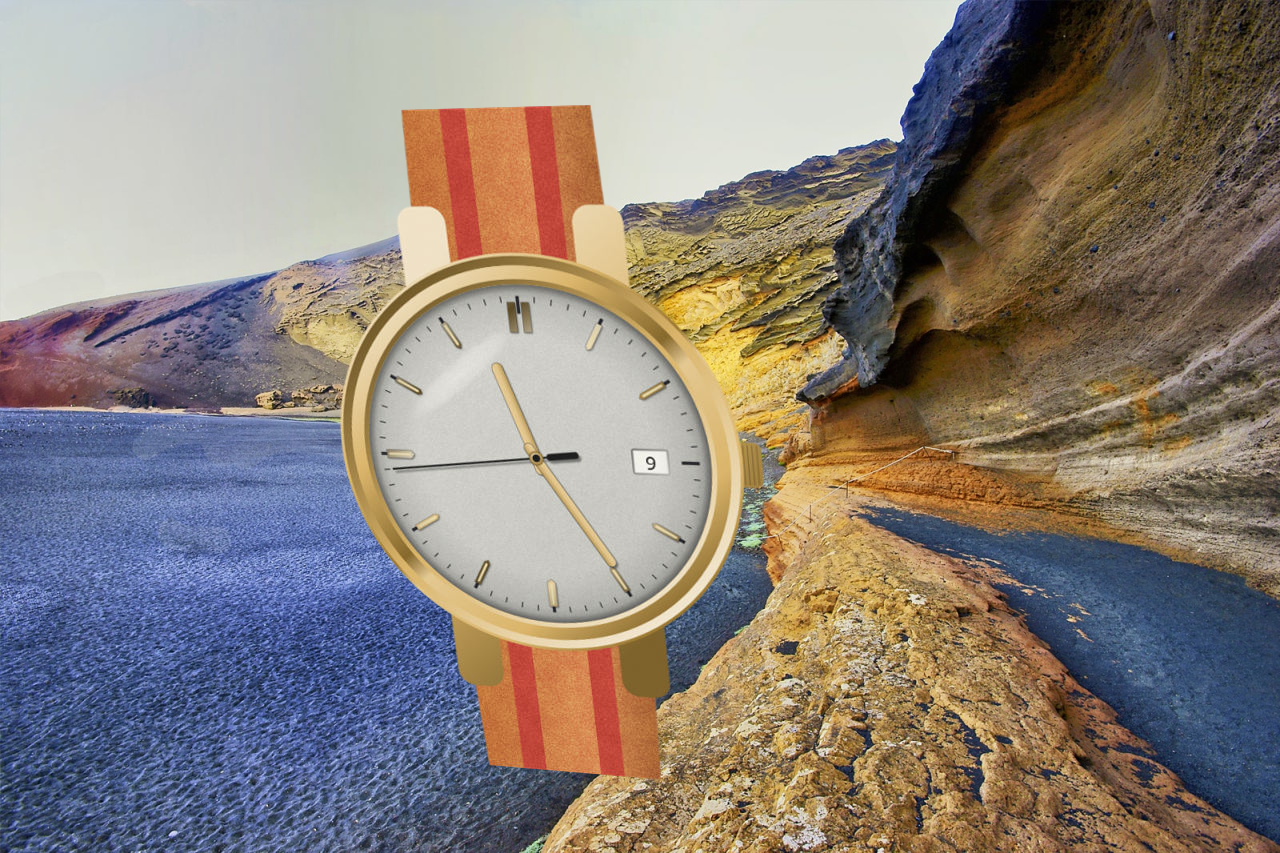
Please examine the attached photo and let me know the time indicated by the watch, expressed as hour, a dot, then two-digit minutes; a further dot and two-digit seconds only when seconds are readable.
11.24.44
